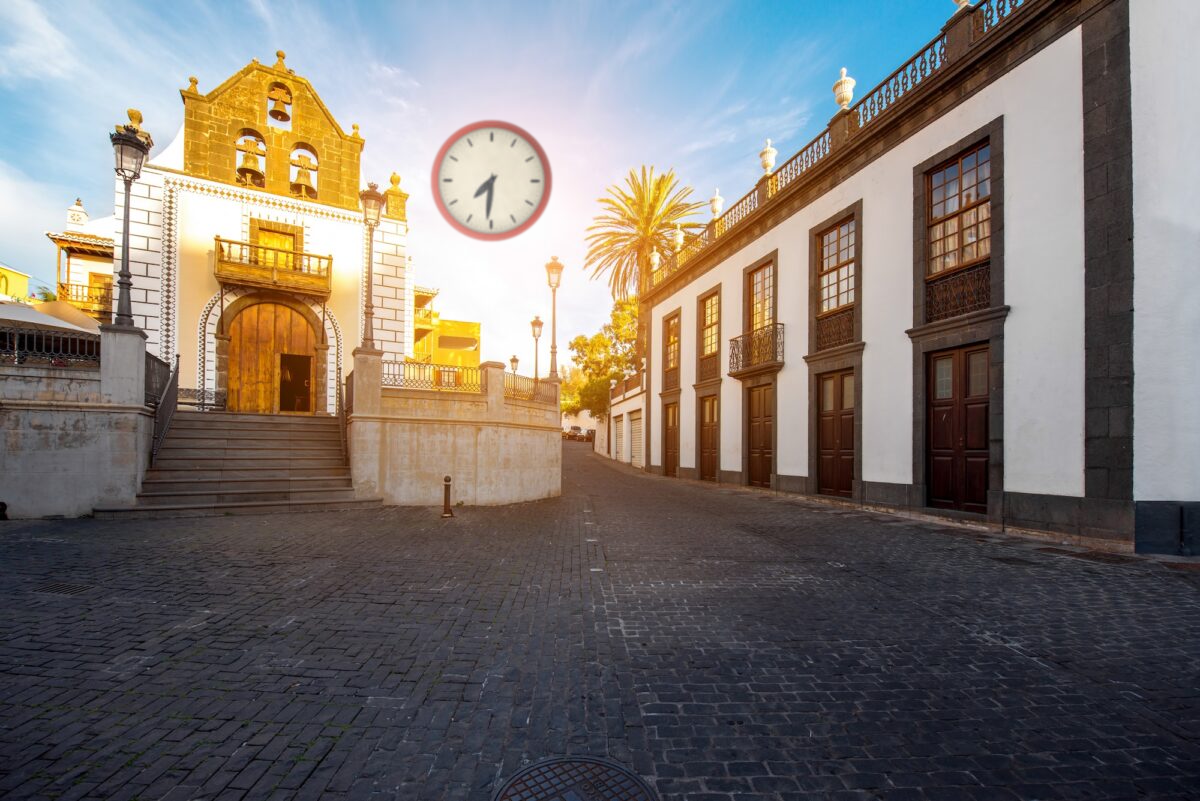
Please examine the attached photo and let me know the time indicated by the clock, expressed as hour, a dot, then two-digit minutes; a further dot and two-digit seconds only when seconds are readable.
7.31
